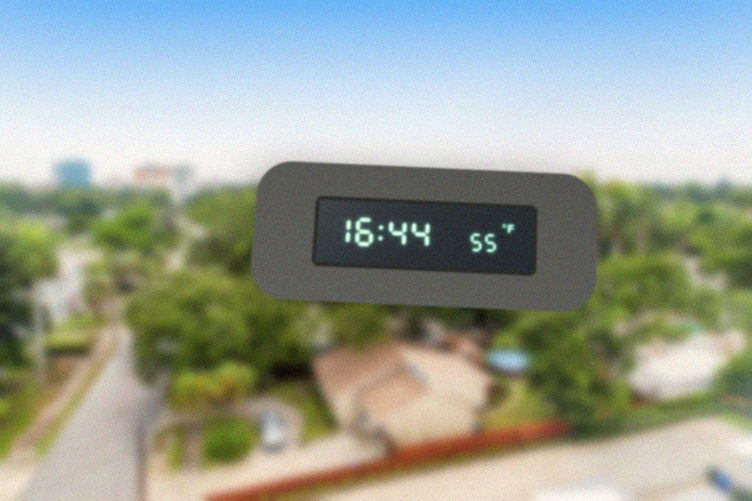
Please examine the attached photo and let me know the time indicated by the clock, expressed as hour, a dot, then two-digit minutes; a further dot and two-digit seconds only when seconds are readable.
16.44
